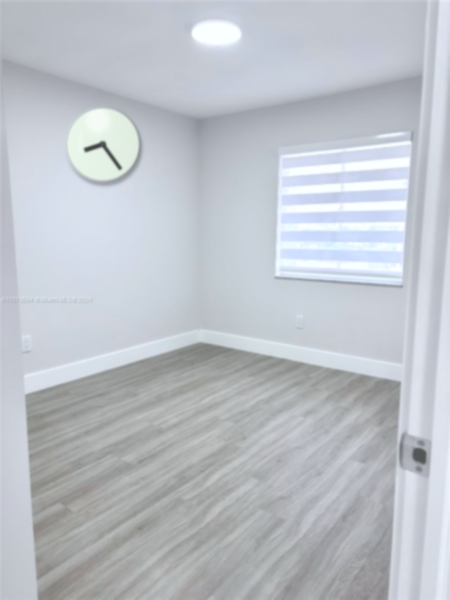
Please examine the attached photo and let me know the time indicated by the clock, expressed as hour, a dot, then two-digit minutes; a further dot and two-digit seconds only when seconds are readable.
8.24
